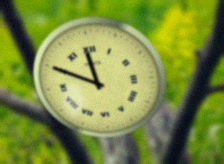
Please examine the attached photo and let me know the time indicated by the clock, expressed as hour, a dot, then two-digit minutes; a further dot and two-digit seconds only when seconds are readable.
11.50
